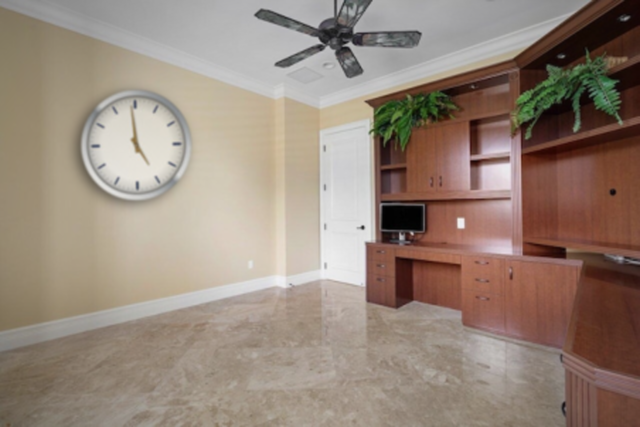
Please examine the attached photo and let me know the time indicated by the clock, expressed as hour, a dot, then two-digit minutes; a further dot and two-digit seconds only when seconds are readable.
4.59
